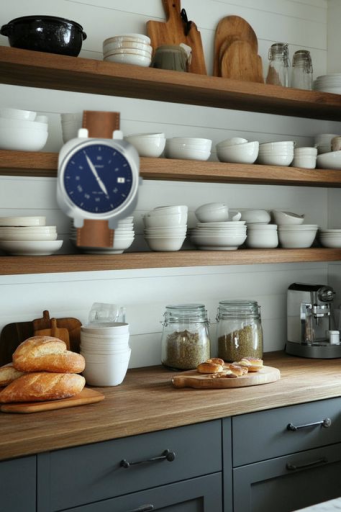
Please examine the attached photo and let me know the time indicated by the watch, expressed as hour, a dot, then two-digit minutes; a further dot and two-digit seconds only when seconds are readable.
4.55
